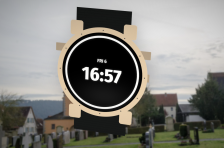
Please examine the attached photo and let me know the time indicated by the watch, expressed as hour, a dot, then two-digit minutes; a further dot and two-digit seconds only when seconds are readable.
16.57
